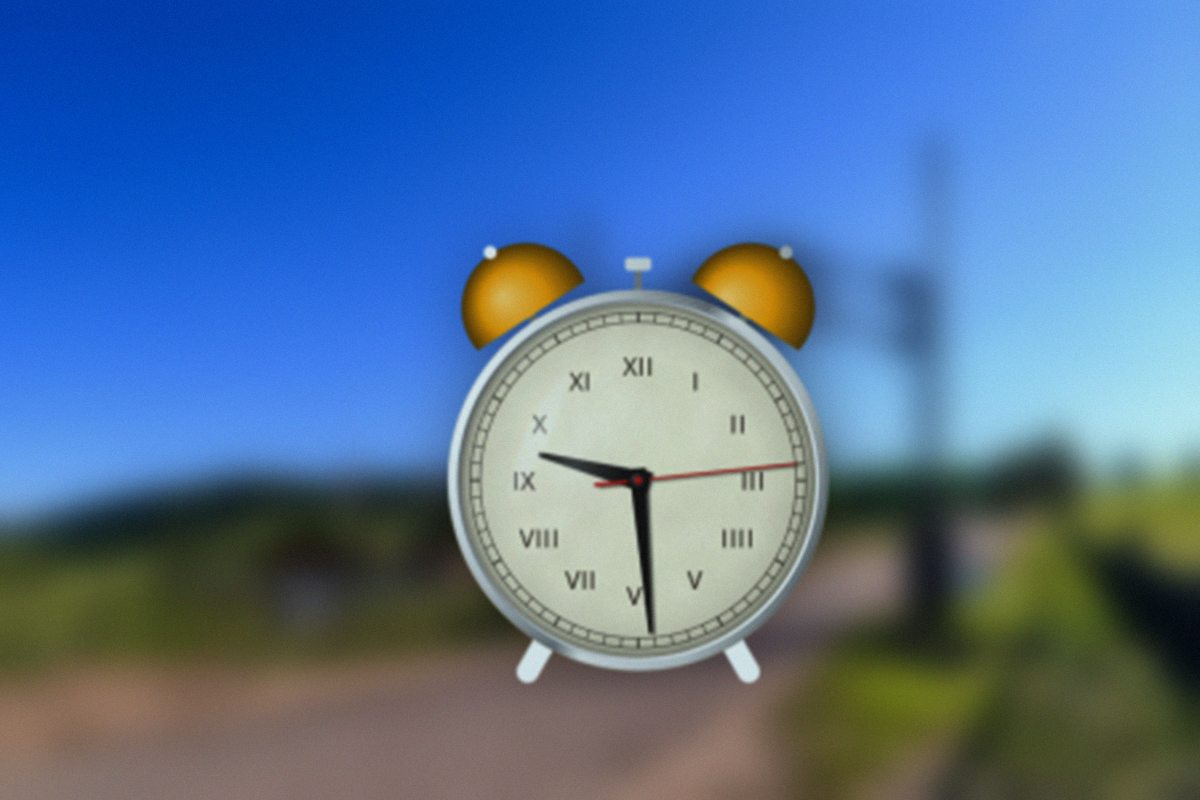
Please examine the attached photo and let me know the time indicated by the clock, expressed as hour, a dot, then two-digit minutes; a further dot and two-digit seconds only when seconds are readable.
9.29.14
